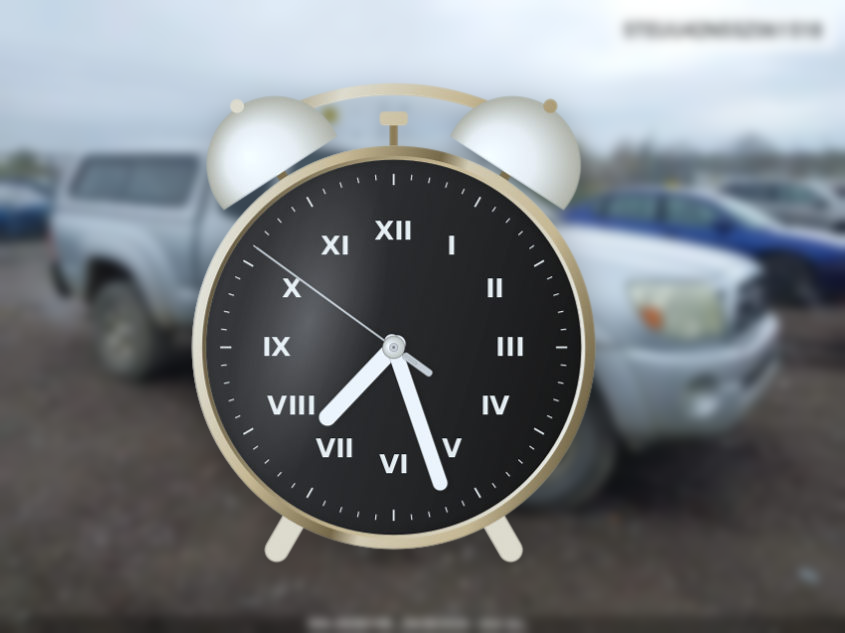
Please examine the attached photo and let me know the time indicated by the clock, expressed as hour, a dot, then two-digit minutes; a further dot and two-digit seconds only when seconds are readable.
7.26.51
